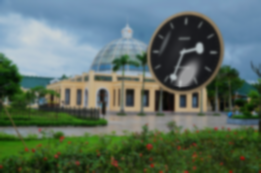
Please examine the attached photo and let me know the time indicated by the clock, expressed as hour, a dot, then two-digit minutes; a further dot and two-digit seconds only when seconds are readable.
2.33
